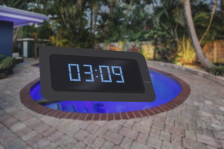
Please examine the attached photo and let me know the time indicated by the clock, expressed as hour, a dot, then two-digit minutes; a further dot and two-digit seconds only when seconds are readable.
3.09
